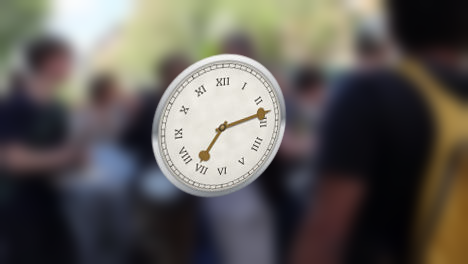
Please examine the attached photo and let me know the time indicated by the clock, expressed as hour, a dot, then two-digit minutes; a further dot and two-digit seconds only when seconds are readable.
7.13
